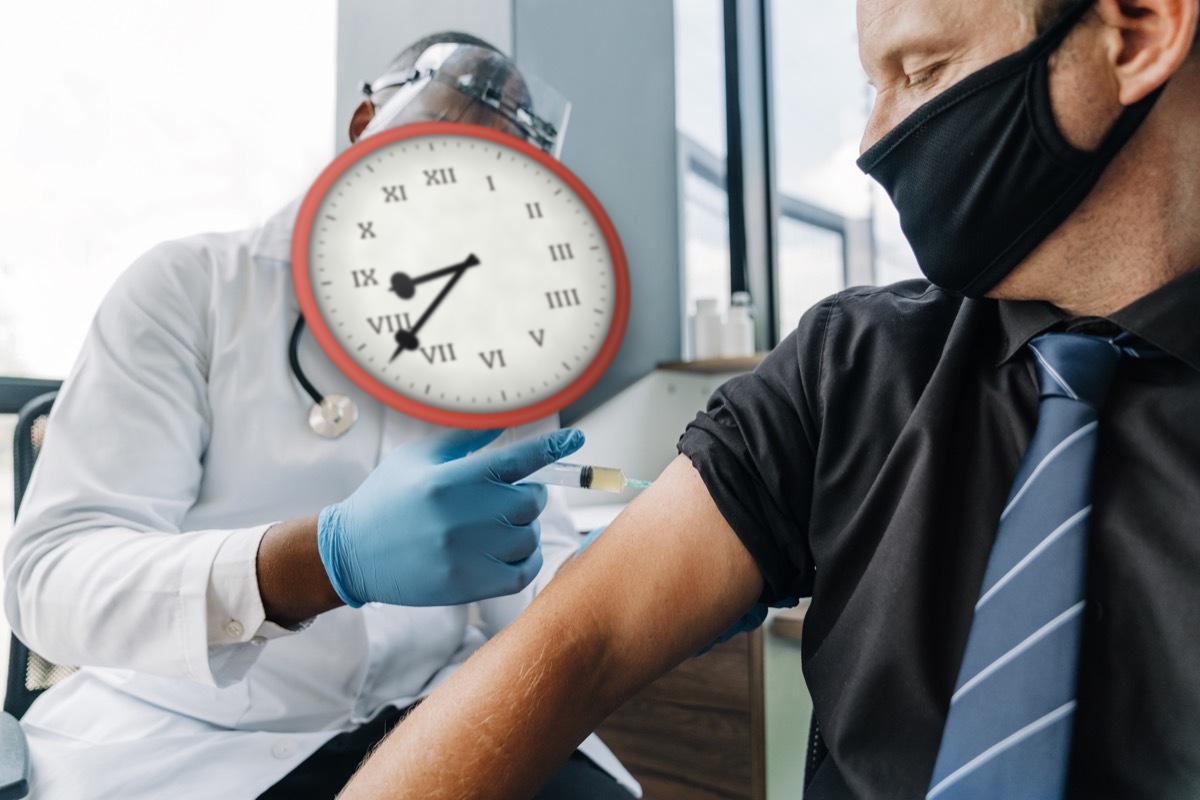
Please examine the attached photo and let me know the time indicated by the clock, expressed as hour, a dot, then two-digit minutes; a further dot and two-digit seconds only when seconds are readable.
8.38
